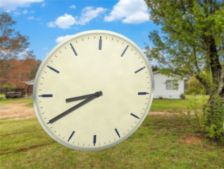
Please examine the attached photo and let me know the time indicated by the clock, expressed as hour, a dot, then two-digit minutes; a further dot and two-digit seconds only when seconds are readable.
8.40
